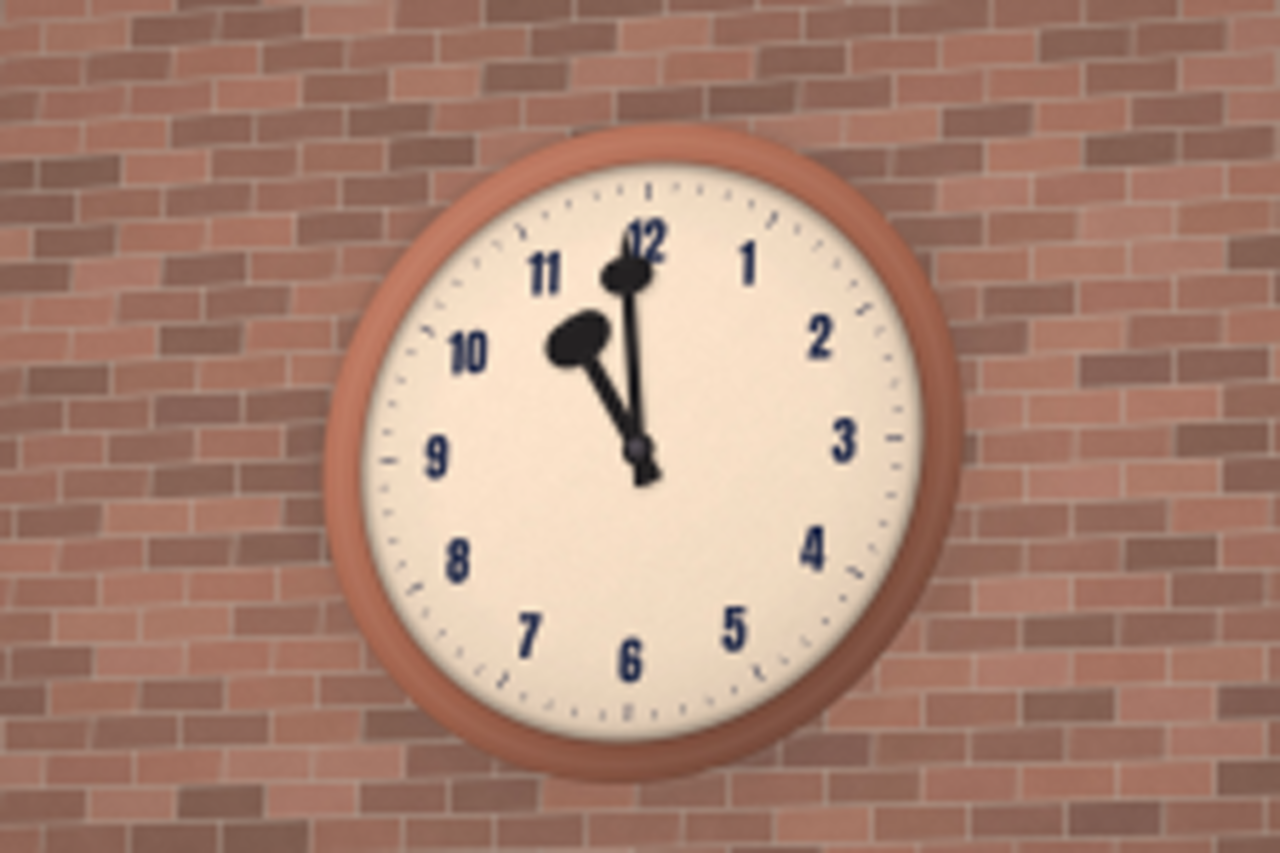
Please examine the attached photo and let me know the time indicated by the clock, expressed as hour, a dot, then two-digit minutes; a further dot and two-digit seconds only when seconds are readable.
10.59
